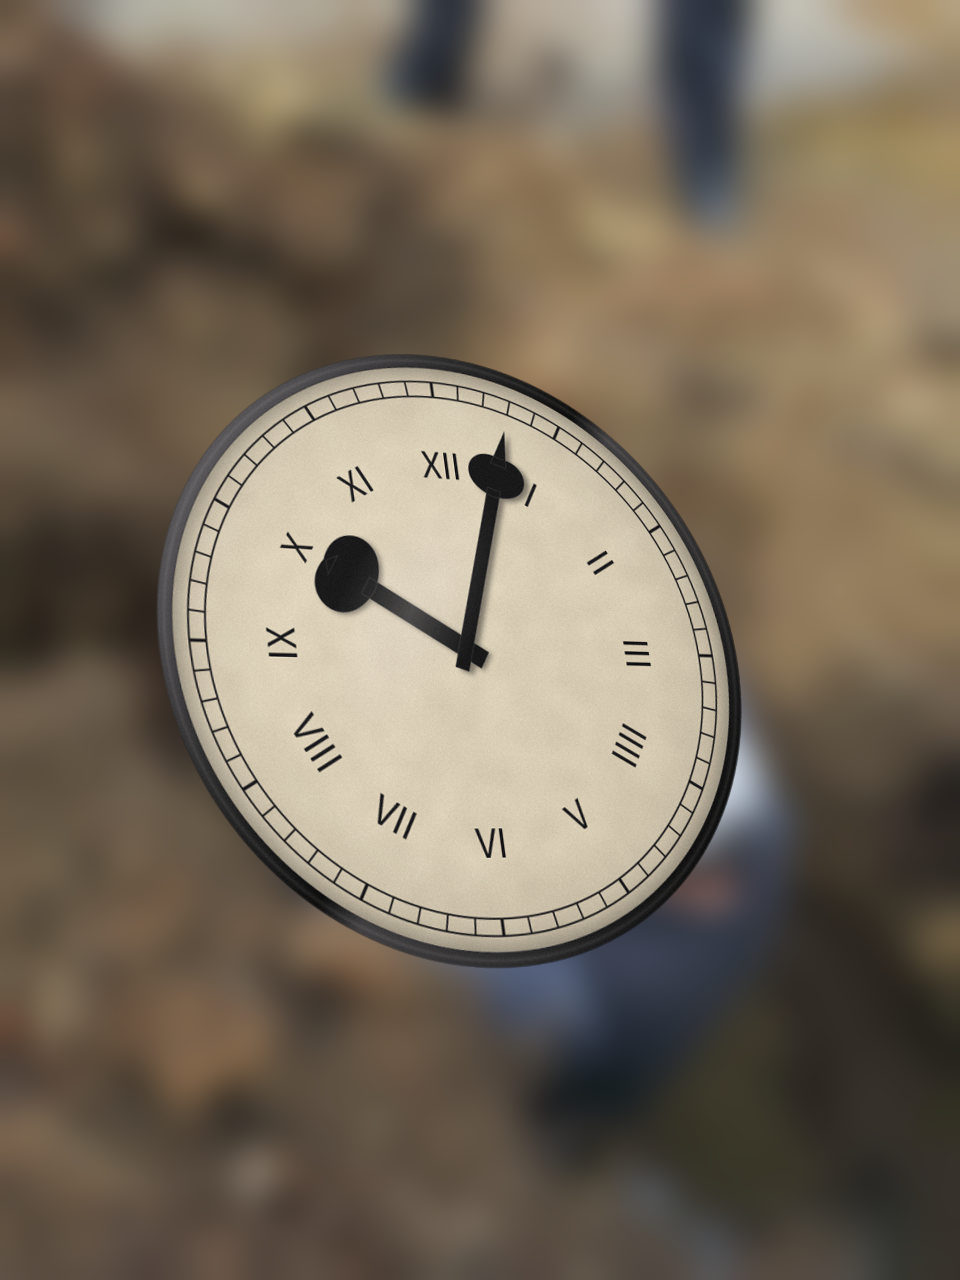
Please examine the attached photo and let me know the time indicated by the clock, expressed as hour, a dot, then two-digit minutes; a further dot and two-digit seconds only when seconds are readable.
10.03
